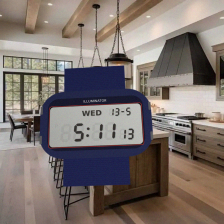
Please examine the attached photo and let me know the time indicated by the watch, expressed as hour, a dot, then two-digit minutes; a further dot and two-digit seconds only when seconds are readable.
5.11.13
